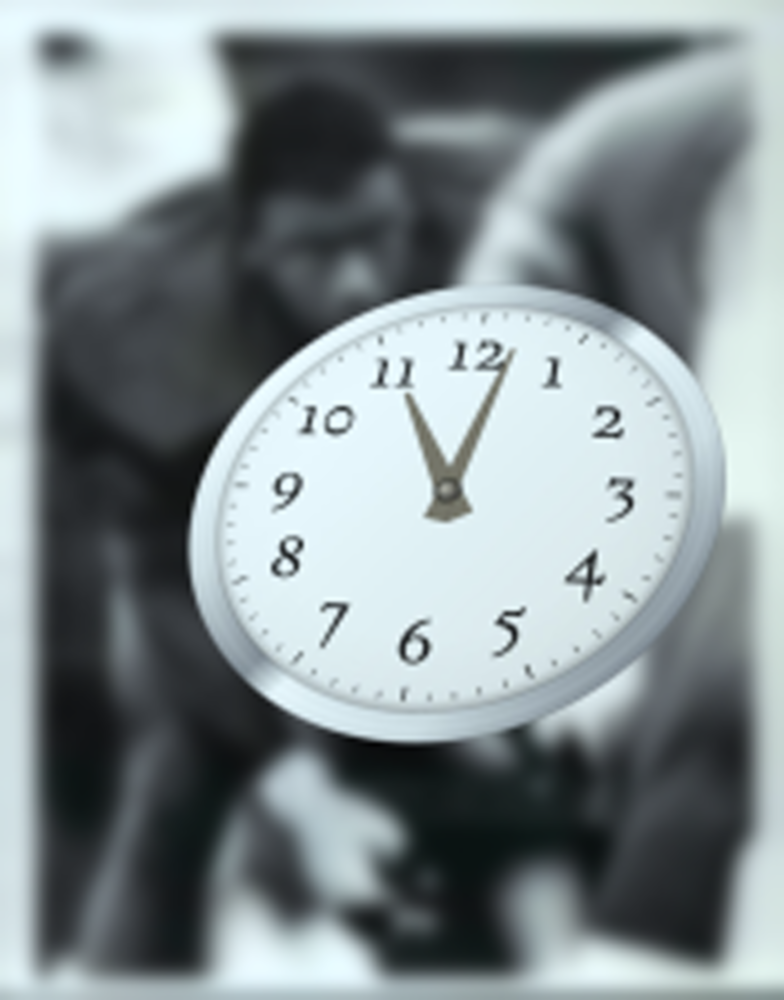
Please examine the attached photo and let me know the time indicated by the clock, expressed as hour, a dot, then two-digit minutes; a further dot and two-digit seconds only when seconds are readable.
11.02
